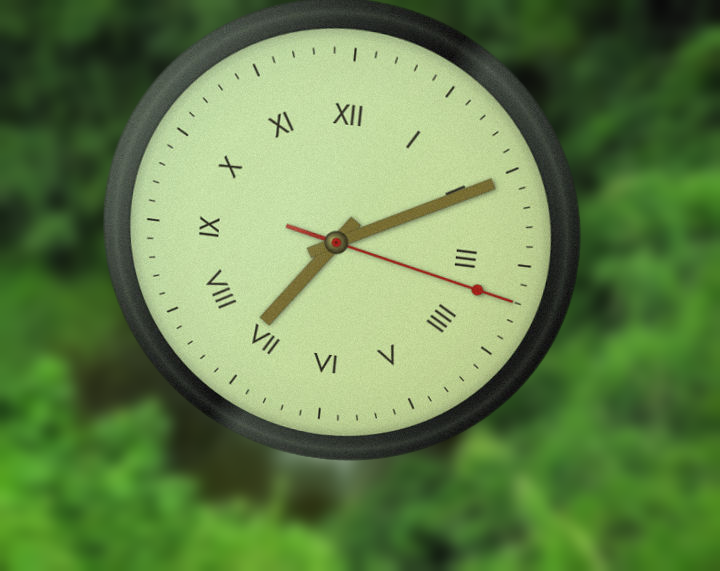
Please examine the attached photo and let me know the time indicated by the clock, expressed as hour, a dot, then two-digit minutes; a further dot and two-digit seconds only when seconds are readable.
7.10.17
